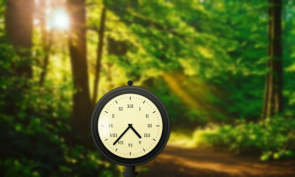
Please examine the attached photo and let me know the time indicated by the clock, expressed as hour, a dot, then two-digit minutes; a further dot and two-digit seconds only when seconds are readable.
4.37
